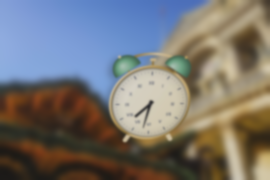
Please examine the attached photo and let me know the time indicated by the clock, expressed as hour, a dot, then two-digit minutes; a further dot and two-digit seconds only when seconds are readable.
7.32
